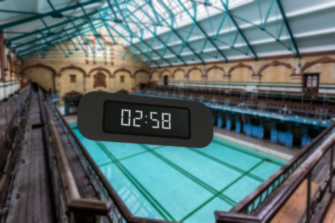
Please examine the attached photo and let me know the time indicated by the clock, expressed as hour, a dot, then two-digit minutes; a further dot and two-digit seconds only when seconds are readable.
2.58
